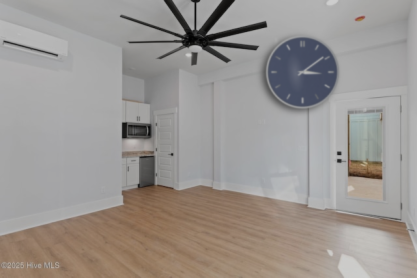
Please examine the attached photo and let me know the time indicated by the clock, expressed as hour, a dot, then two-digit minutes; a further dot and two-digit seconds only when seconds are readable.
3.09
